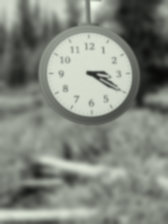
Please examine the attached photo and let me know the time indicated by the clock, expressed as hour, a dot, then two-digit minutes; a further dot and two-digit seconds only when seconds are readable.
3.20
